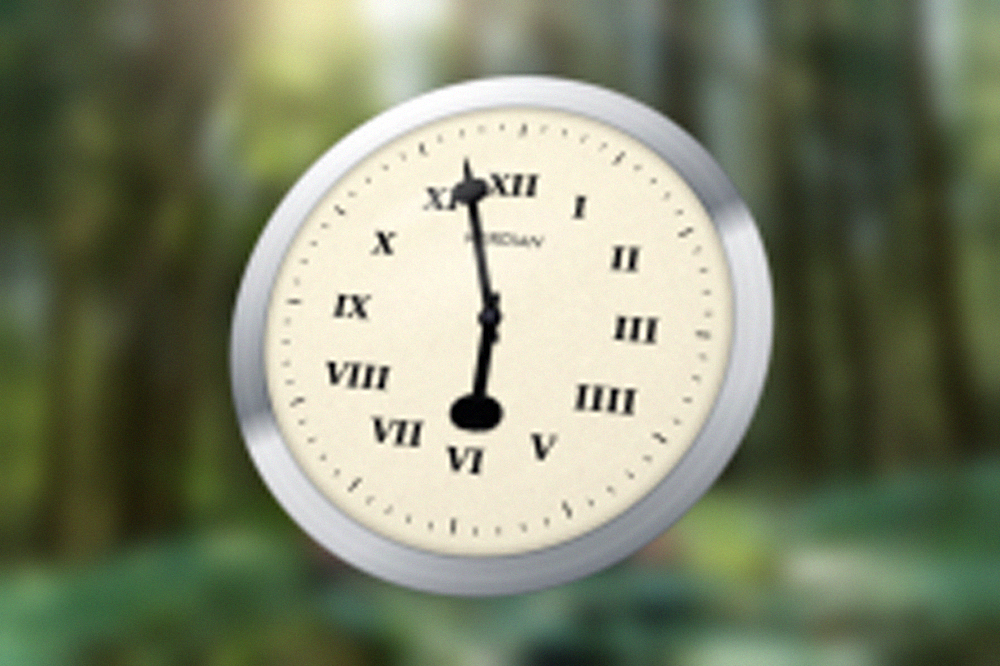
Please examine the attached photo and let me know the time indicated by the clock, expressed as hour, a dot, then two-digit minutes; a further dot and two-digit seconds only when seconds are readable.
5.57
